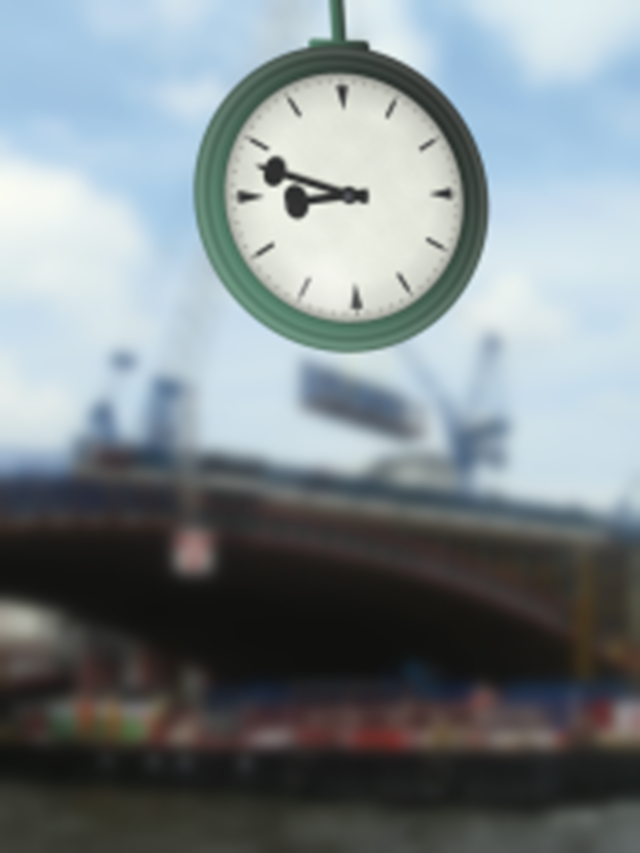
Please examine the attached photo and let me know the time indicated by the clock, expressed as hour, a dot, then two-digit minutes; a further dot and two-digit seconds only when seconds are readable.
8.48
